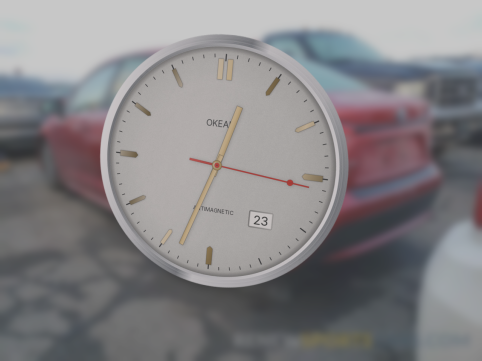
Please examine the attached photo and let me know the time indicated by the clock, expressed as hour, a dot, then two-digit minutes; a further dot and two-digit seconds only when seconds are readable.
12.33.16
